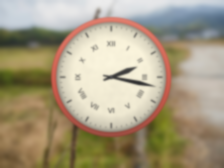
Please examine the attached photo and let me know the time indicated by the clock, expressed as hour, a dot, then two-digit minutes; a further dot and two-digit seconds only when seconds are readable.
2.17
